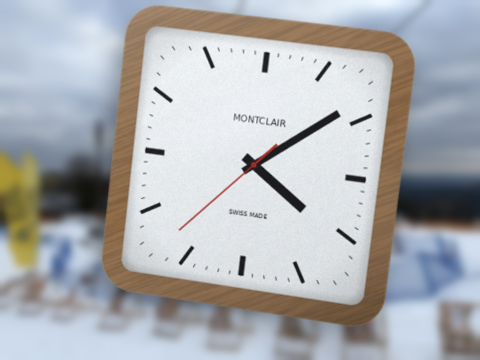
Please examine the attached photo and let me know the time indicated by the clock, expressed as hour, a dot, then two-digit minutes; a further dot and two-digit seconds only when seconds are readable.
4.08.37
